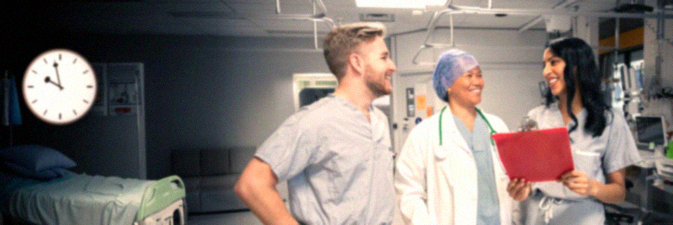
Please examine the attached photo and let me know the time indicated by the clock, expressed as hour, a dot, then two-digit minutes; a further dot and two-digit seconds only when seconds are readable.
9.58
